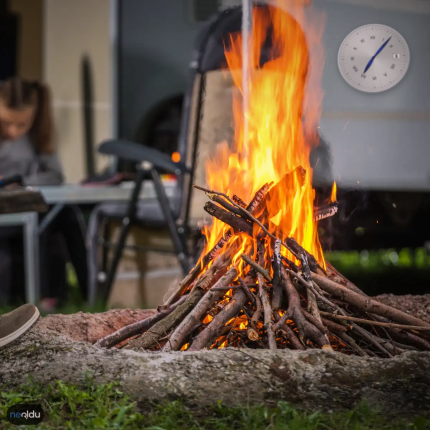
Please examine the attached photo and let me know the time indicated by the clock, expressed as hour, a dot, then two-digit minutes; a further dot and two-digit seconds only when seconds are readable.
7.07
